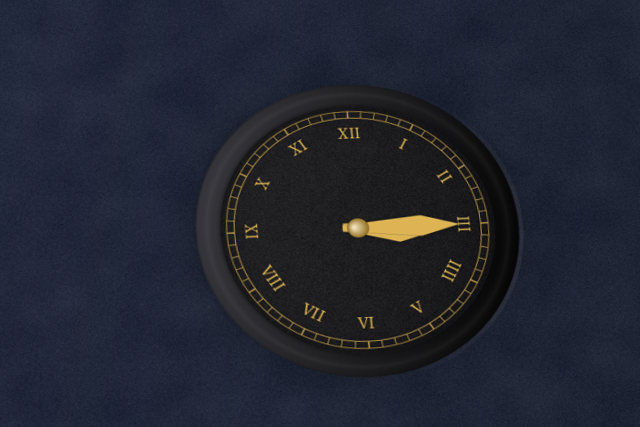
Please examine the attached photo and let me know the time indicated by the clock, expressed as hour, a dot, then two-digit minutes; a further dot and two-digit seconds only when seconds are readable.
3.15
